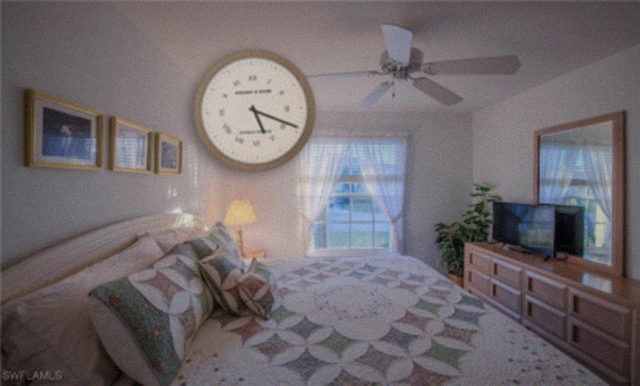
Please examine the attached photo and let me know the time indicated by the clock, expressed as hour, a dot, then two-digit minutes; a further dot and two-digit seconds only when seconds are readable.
5.19
